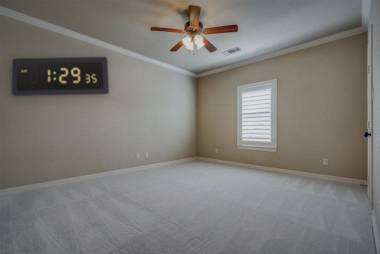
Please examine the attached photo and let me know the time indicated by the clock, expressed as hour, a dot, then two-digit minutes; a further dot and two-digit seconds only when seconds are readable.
1.29.35
